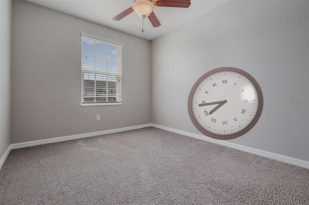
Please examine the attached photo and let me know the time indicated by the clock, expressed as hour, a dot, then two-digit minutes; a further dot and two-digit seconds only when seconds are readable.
7.44
